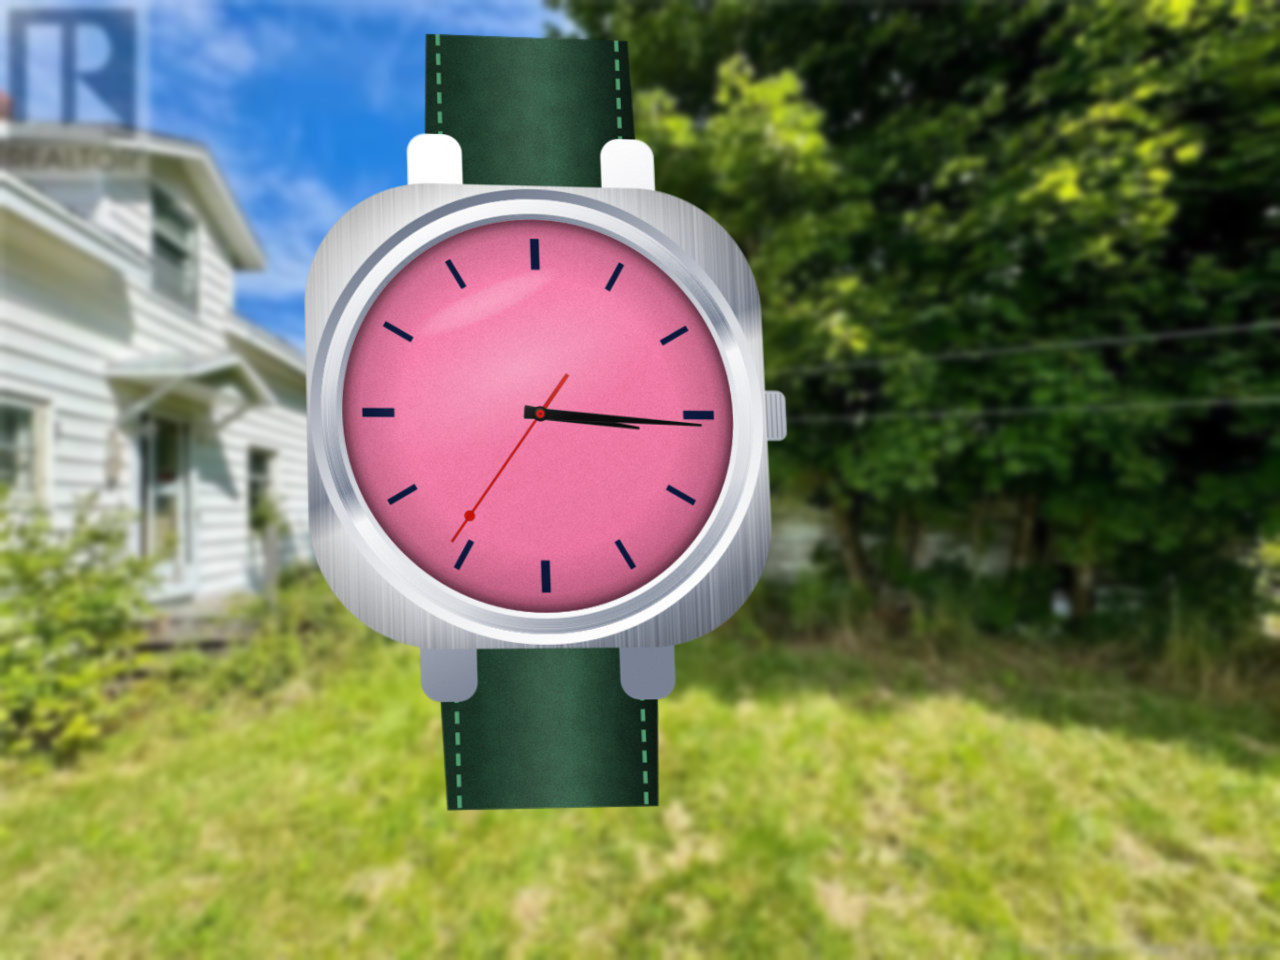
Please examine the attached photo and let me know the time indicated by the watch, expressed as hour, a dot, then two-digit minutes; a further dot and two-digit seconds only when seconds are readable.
3.15.36
